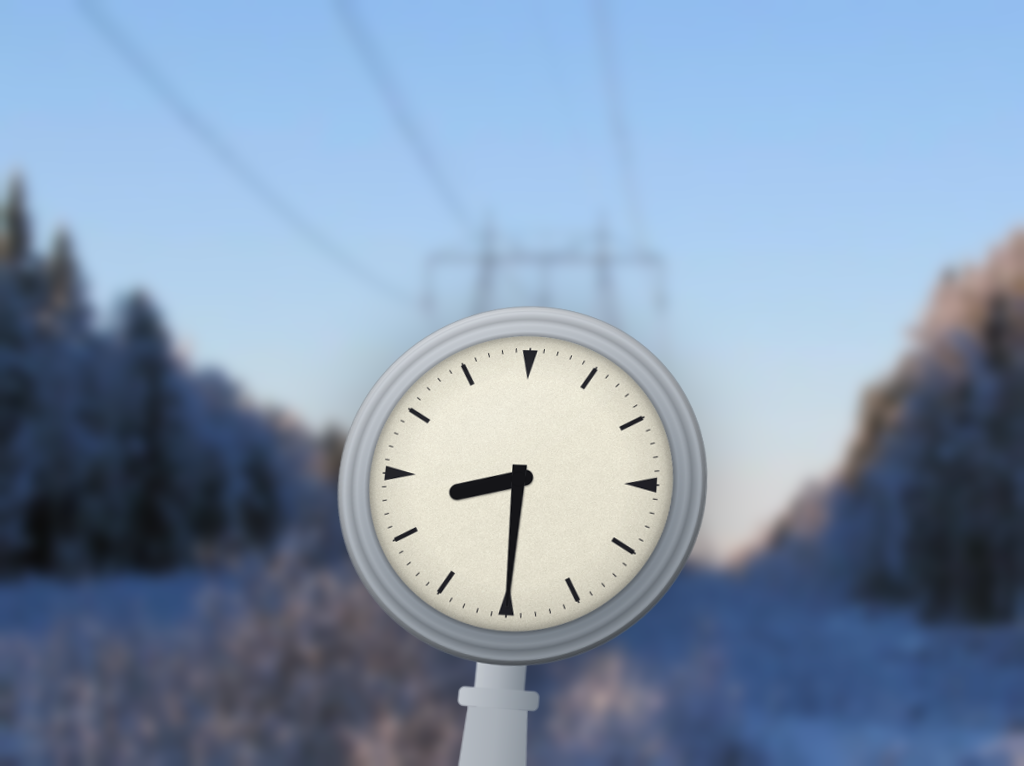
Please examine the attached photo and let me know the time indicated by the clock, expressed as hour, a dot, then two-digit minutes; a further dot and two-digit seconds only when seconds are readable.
8.30
